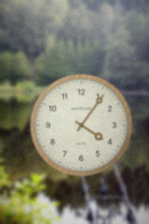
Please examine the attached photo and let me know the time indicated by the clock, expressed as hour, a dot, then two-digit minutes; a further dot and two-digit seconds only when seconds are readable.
4.06
